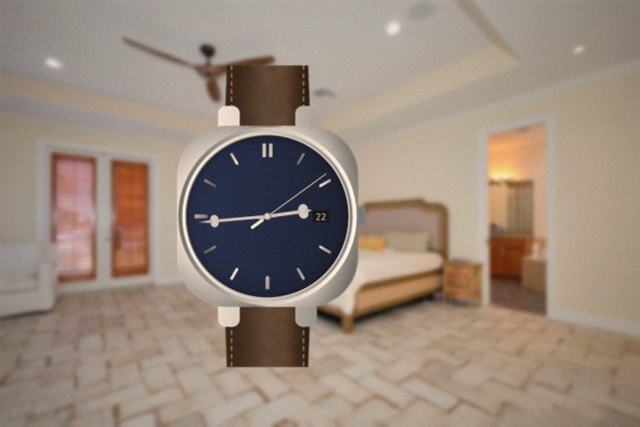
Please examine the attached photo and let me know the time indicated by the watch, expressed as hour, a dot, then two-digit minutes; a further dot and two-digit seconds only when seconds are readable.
2.44.09
